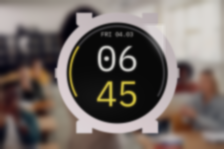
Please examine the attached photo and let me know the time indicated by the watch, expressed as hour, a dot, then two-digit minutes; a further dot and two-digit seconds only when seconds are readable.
6.45
